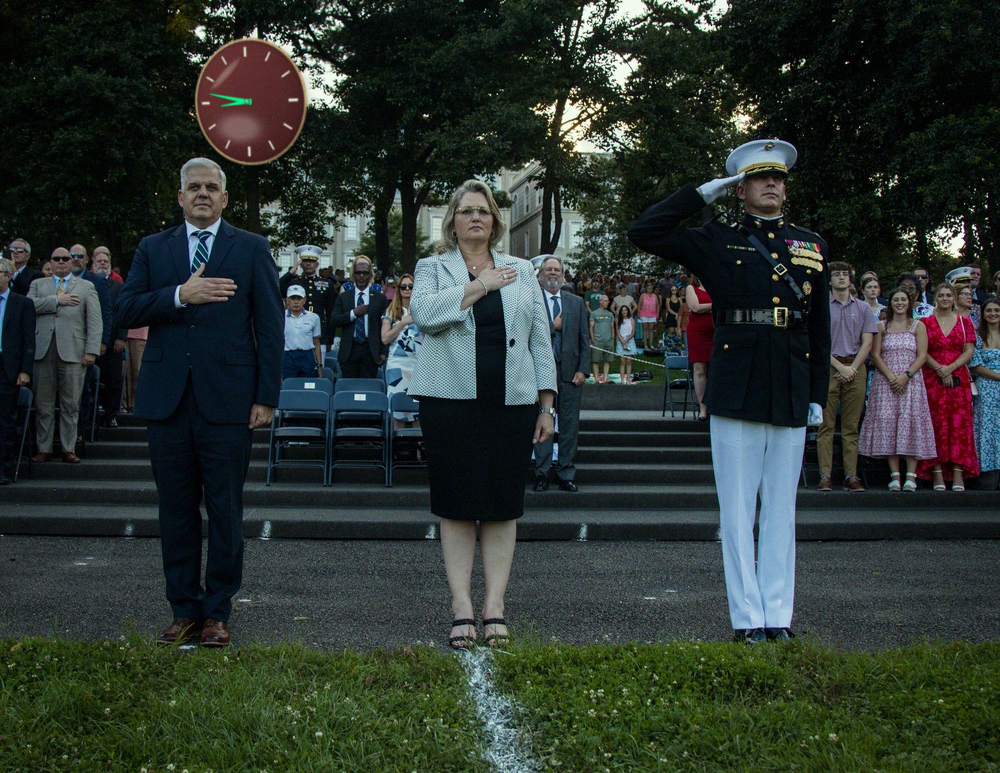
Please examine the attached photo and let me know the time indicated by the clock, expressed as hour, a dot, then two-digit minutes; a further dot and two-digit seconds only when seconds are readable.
8.47
